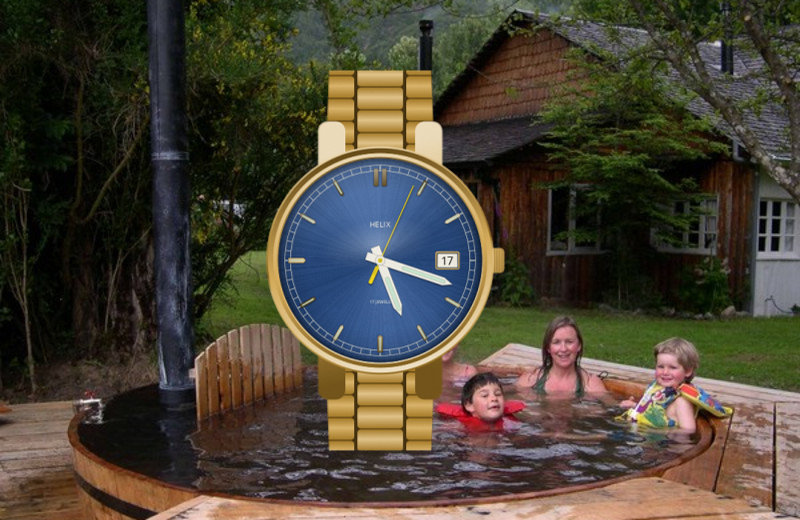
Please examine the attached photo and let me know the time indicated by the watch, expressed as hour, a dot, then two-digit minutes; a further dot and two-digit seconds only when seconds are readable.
5.18.04
